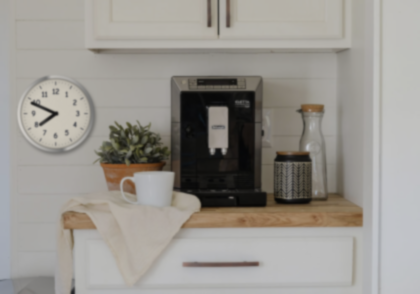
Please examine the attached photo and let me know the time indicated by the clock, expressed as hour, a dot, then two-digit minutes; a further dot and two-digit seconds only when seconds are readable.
7.49
